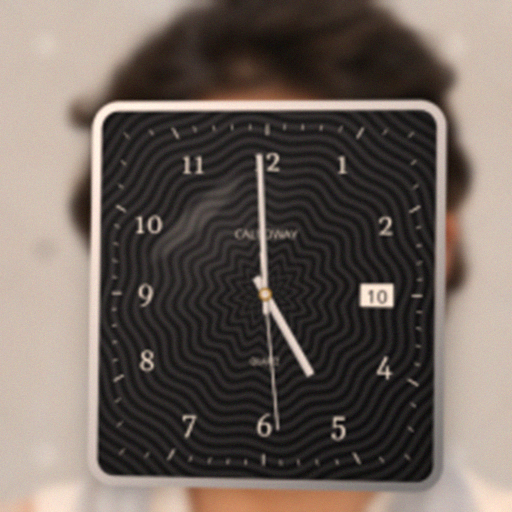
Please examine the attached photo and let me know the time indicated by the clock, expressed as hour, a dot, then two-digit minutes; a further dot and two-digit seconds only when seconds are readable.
4.59.29
